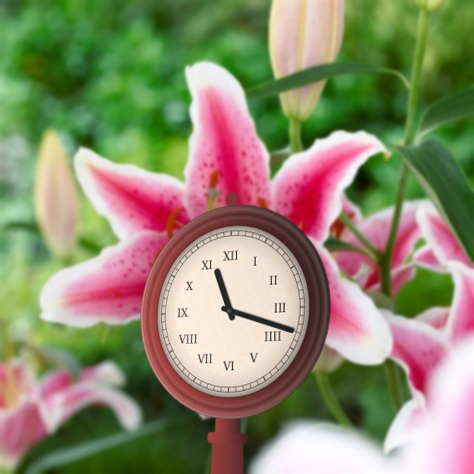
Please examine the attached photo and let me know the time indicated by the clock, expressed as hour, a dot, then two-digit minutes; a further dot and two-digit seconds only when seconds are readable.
11.18
